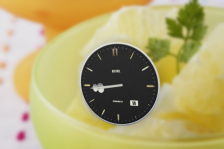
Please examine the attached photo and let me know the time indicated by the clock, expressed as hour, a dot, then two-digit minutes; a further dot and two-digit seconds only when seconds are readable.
8.44
